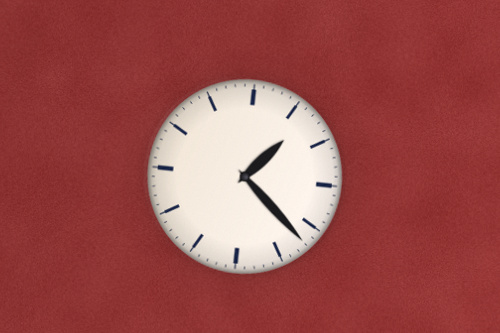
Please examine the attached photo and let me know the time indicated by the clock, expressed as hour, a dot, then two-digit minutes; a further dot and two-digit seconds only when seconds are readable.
1.22
